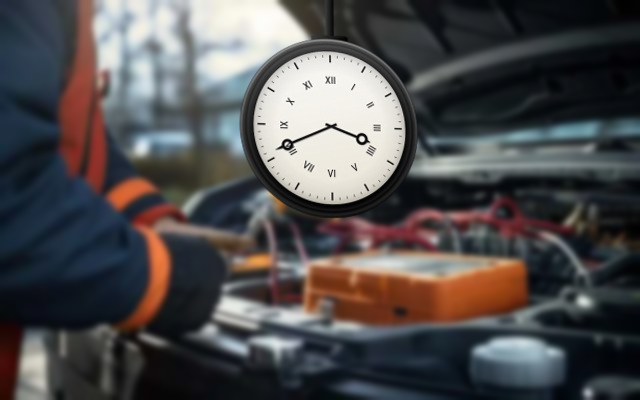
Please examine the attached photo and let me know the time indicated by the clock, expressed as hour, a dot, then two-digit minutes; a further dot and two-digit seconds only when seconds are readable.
3.41
